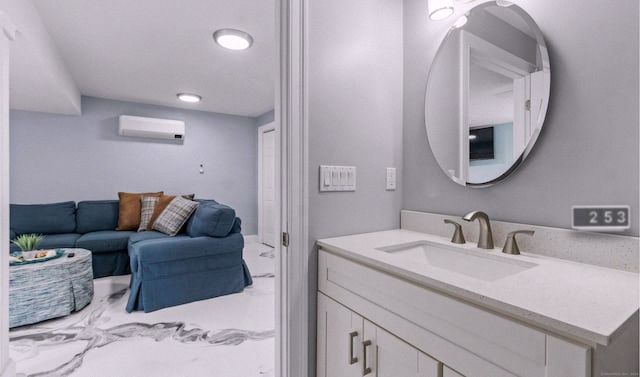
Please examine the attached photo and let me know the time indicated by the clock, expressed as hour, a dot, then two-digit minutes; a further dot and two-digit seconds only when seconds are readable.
2.53
